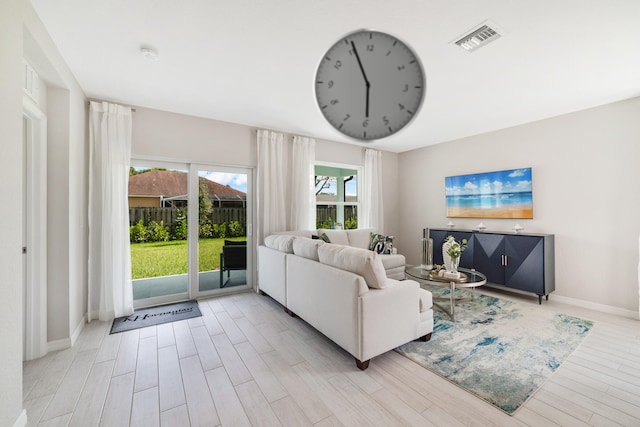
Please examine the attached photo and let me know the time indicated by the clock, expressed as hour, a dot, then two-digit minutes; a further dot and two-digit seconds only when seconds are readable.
5.56
